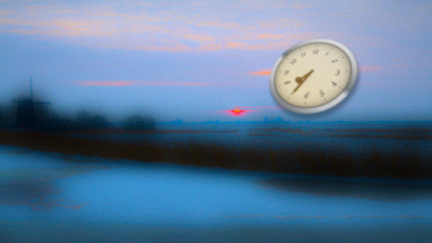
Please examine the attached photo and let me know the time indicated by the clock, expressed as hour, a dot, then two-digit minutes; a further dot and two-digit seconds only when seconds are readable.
7.35
